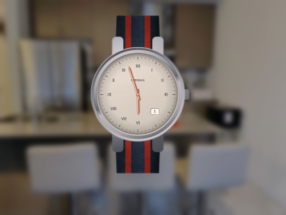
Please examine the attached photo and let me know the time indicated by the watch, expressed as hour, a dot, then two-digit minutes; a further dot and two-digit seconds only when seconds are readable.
5.57
